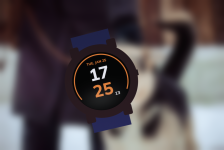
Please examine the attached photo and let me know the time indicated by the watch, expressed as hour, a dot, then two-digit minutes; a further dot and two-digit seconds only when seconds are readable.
17.25
